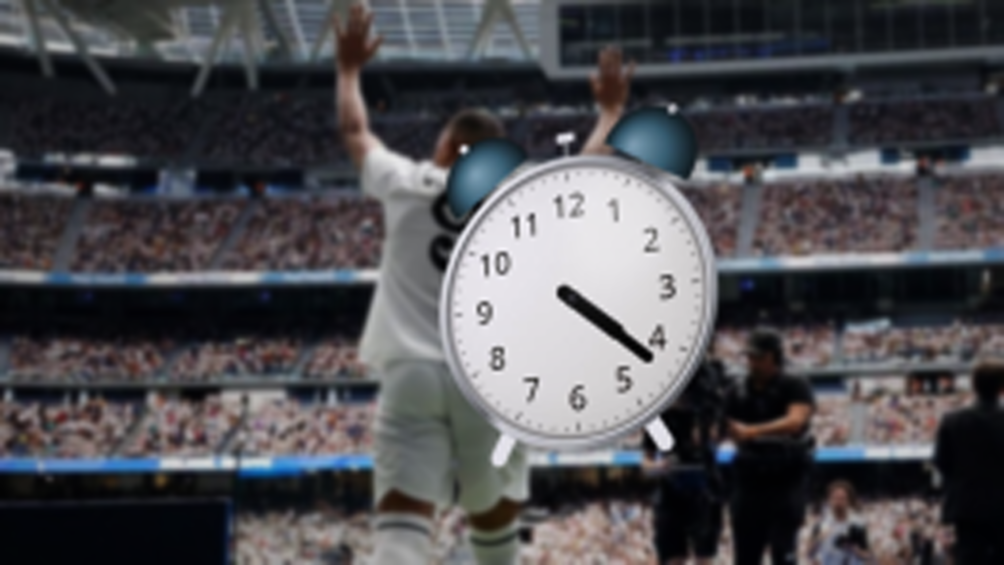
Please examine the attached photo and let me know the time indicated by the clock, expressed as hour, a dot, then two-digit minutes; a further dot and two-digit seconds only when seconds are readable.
4.22
